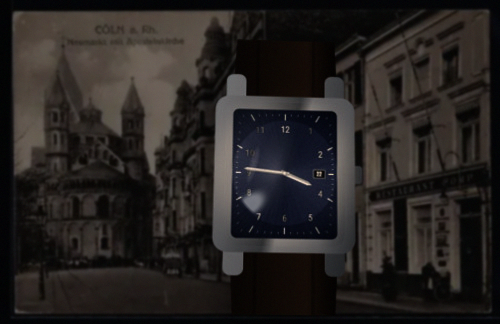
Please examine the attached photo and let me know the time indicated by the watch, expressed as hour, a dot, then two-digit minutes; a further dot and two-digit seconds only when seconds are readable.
3.46
